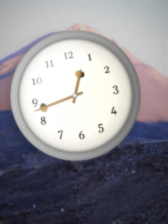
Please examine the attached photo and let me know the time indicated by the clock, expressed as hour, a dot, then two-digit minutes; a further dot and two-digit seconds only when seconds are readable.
12.43
